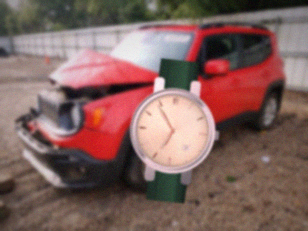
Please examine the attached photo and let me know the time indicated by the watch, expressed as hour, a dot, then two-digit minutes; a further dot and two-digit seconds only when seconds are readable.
6.54
